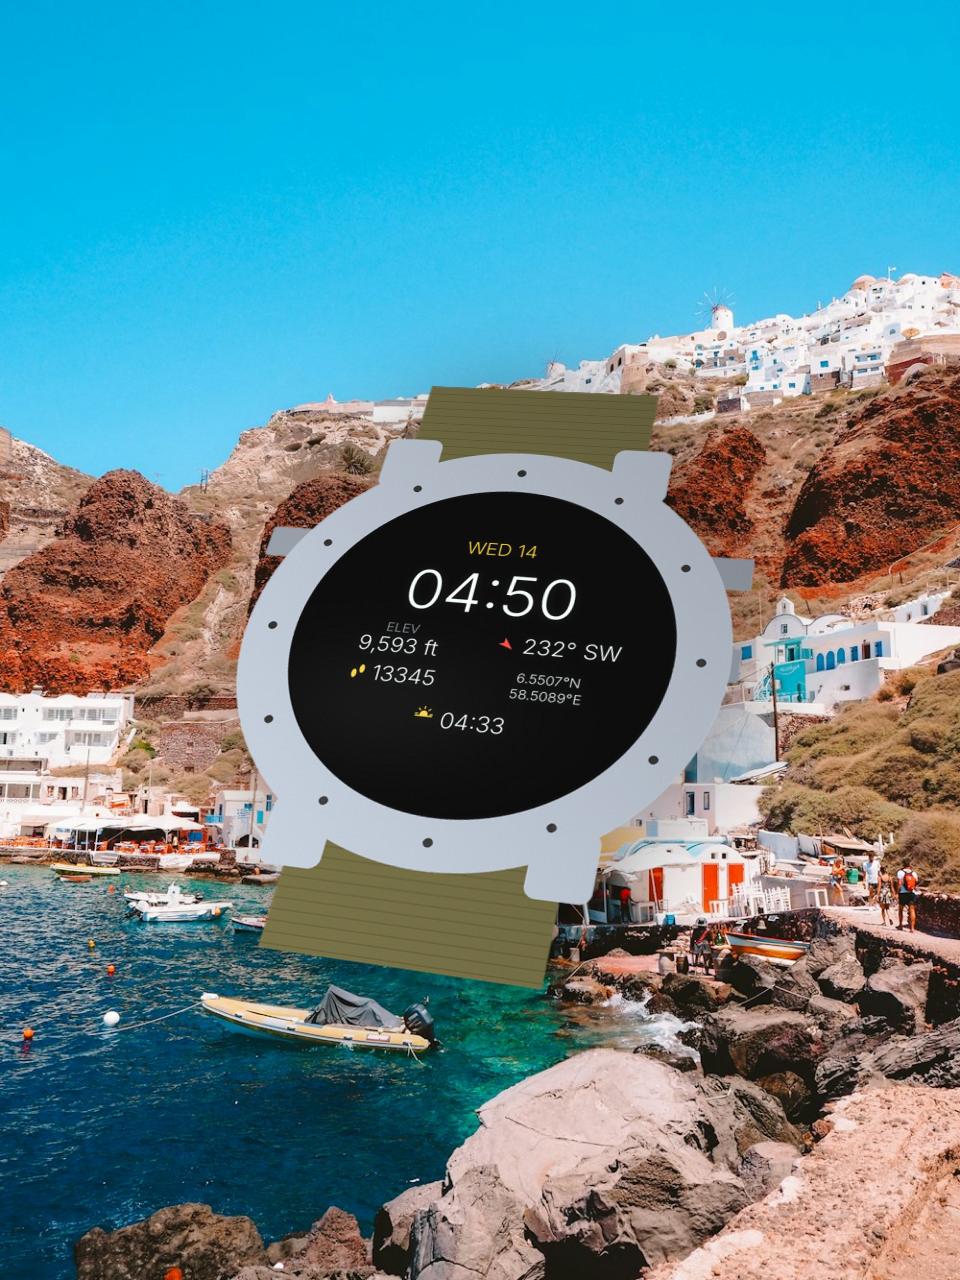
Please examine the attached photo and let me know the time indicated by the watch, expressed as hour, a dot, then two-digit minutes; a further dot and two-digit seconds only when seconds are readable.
4.50
